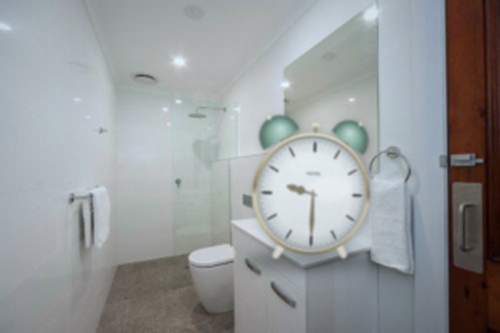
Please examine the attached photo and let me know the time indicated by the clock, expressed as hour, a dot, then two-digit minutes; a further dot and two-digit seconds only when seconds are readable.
9.30
